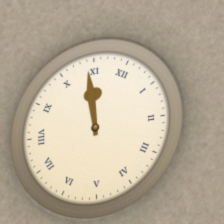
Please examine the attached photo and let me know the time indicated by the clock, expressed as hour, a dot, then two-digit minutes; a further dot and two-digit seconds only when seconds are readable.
10.54
